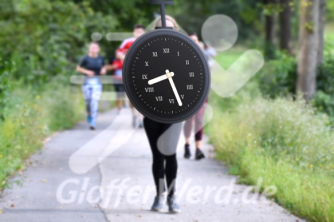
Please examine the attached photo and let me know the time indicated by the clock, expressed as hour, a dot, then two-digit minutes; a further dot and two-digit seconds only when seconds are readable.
8.27
